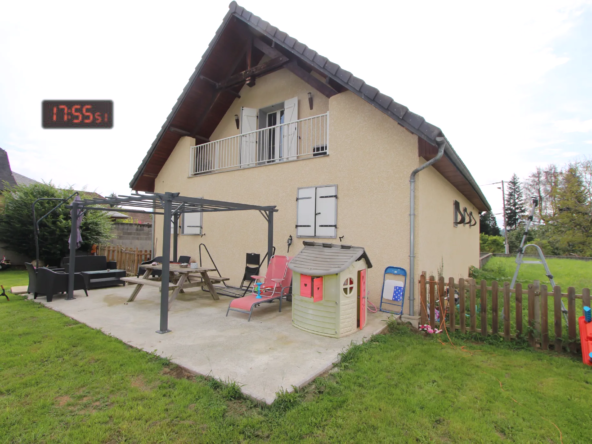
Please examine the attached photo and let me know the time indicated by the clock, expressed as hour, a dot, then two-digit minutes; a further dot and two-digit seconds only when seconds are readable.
17.55
